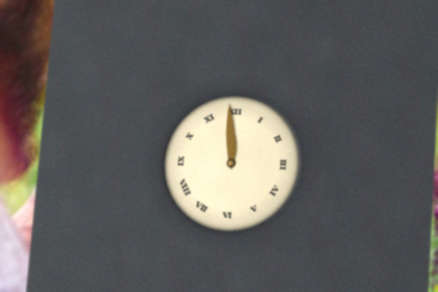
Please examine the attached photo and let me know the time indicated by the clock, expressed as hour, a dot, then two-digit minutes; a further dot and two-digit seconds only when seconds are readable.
11.59
